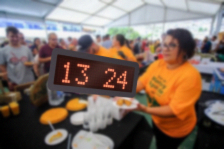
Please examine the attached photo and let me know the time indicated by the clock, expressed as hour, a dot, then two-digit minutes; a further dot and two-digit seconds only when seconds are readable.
13.24
